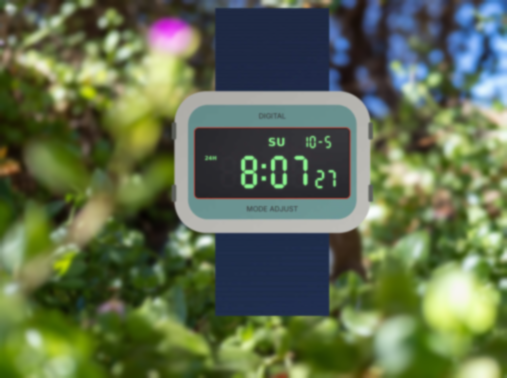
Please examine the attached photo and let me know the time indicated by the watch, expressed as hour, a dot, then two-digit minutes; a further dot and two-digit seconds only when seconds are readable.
8.07.27
